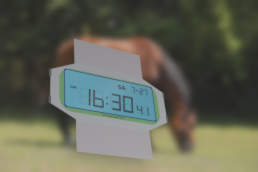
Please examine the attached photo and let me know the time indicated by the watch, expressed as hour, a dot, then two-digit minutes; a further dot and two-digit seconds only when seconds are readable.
16.30.41
